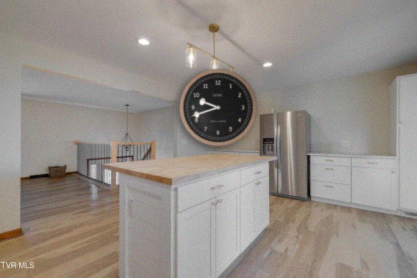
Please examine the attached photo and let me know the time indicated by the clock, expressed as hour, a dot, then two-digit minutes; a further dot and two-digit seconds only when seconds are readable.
9.42
